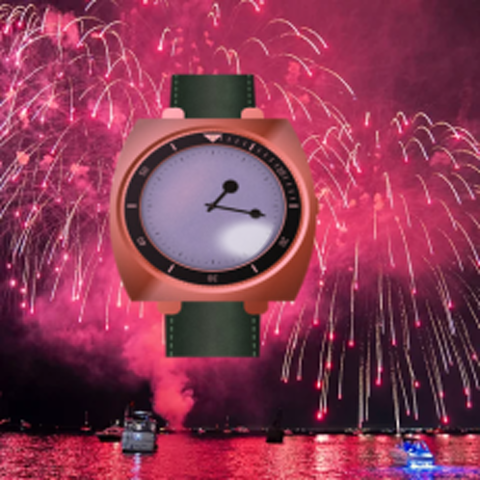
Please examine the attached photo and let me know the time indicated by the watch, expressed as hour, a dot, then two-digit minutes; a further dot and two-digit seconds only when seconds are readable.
1.17
